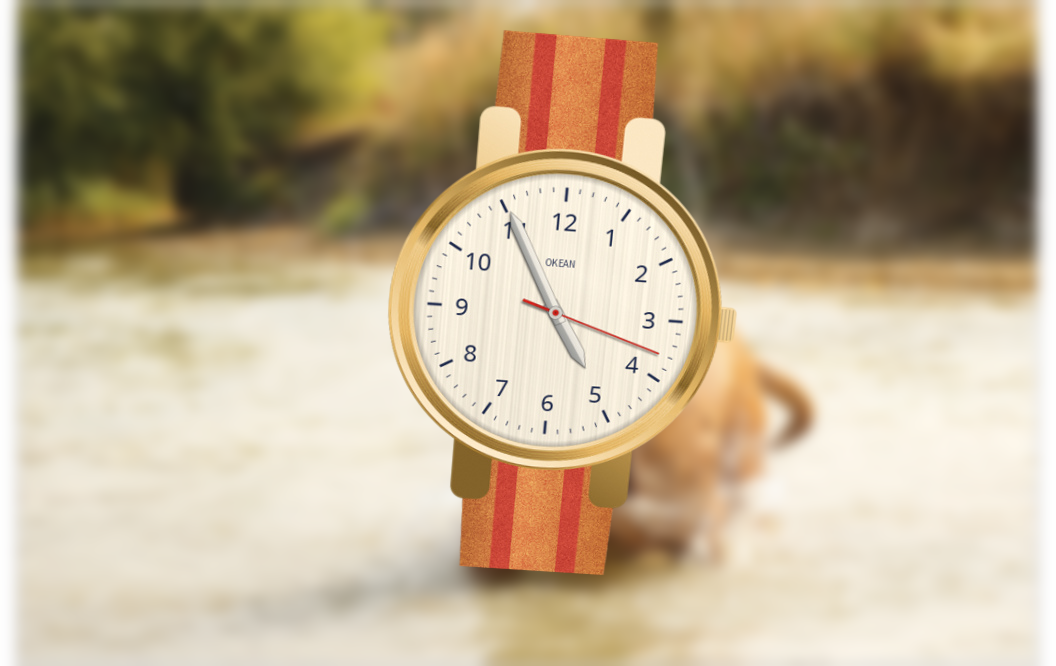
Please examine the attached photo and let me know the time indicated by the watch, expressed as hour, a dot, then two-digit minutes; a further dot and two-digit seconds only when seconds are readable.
4.55.18
